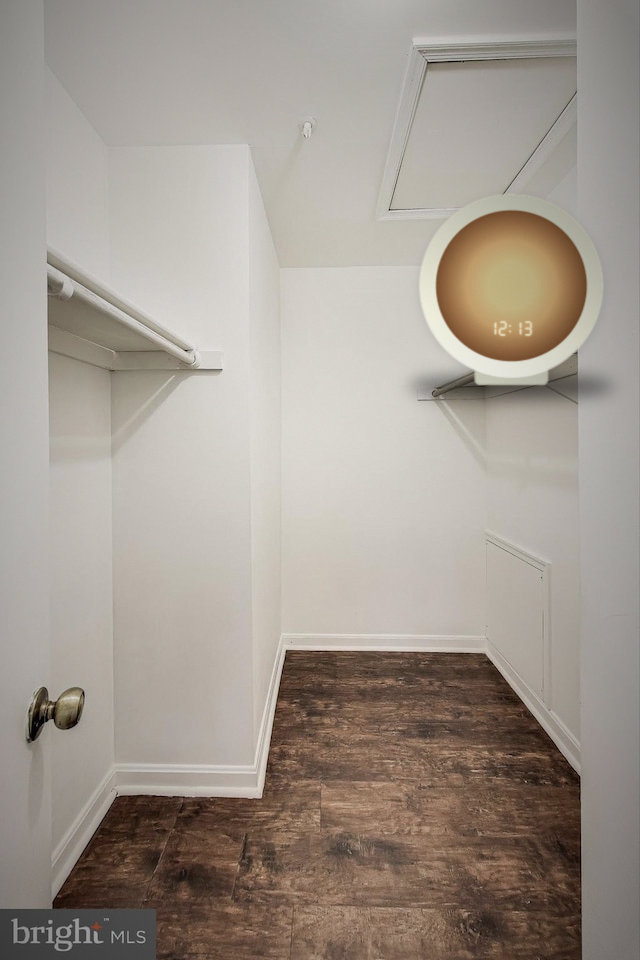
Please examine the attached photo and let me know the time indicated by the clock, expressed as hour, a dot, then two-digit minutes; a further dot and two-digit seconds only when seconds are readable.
12.13
